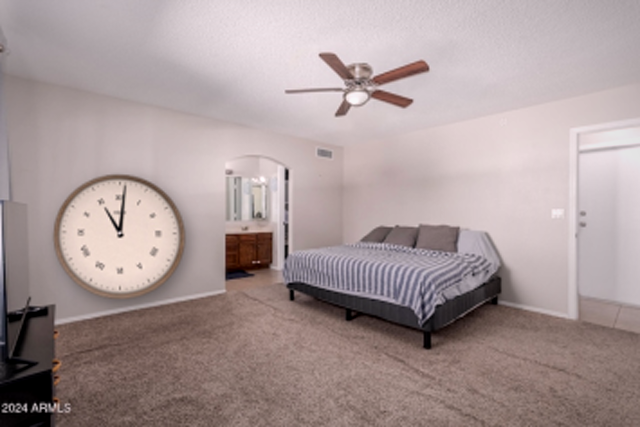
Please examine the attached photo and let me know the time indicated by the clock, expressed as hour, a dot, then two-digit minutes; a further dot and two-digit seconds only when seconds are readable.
11.01
